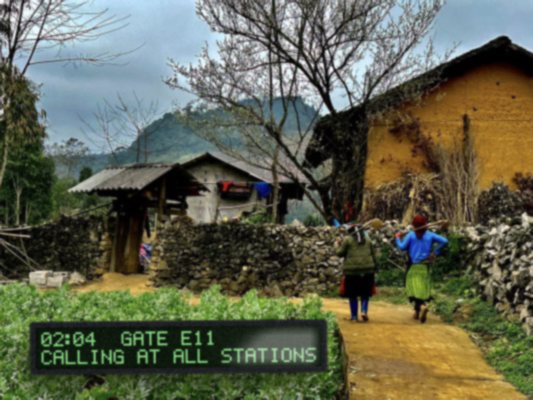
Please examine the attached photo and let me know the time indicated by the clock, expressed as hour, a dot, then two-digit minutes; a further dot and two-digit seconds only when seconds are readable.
2.04
